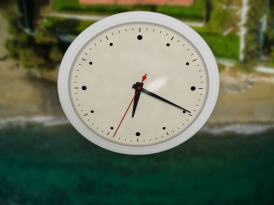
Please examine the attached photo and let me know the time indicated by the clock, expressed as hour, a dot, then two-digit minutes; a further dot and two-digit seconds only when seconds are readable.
6.19.34
